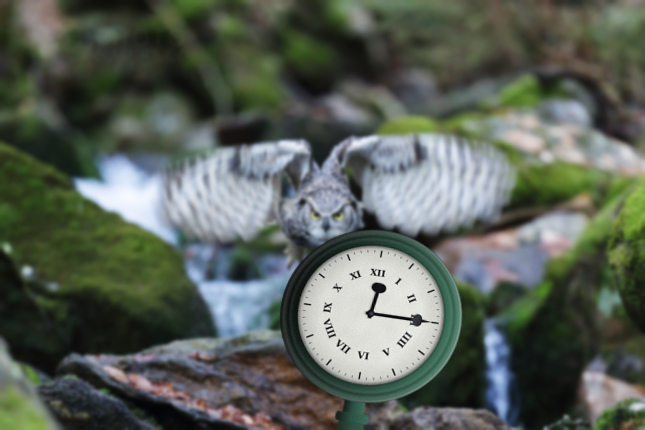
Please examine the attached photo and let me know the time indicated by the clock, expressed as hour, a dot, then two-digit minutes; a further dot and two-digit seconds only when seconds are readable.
12.15
